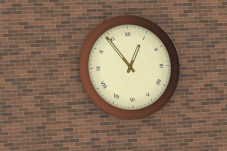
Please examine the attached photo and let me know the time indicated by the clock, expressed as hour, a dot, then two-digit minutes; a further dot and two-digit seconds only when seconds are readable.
12.54
